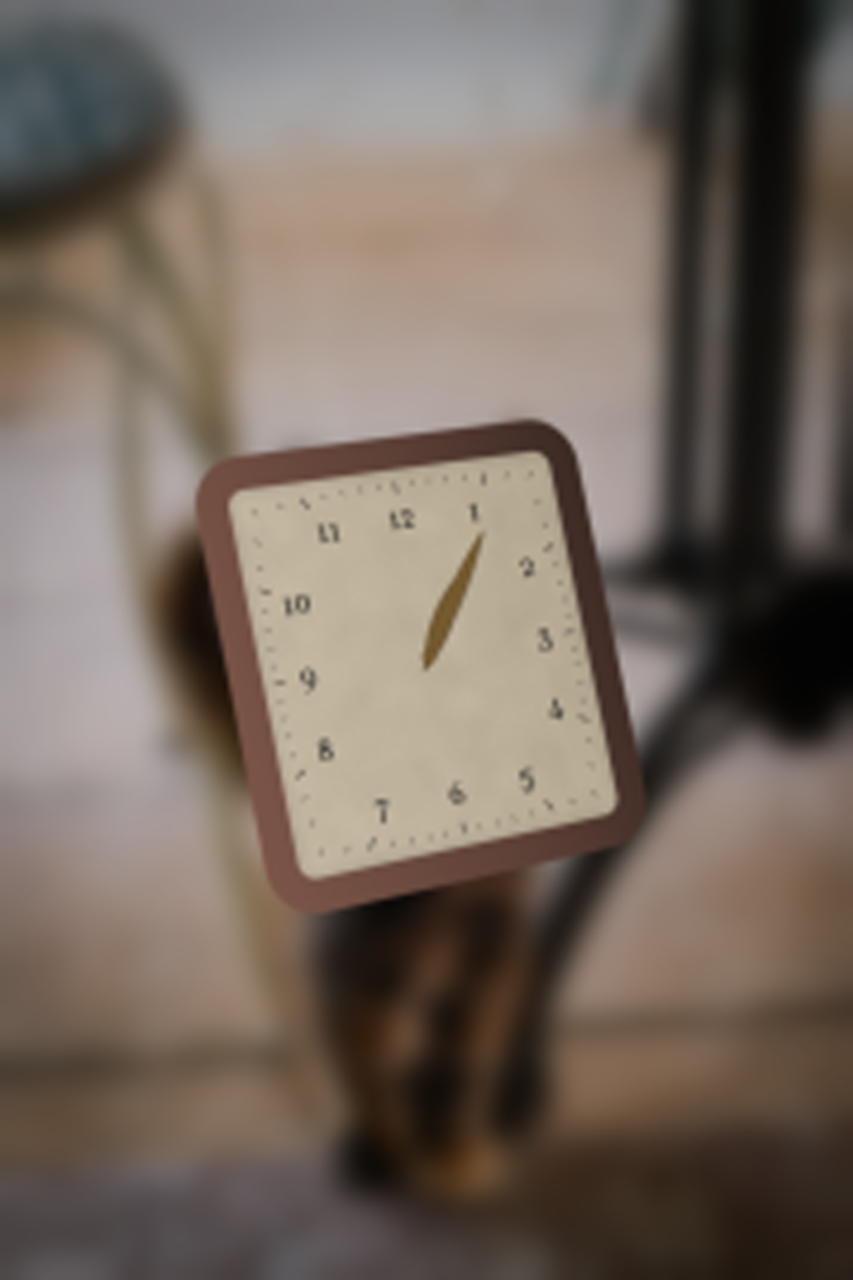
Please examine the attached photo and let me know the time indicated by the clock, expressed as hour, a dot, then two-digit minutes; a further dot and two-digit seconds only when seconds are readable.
1.06
